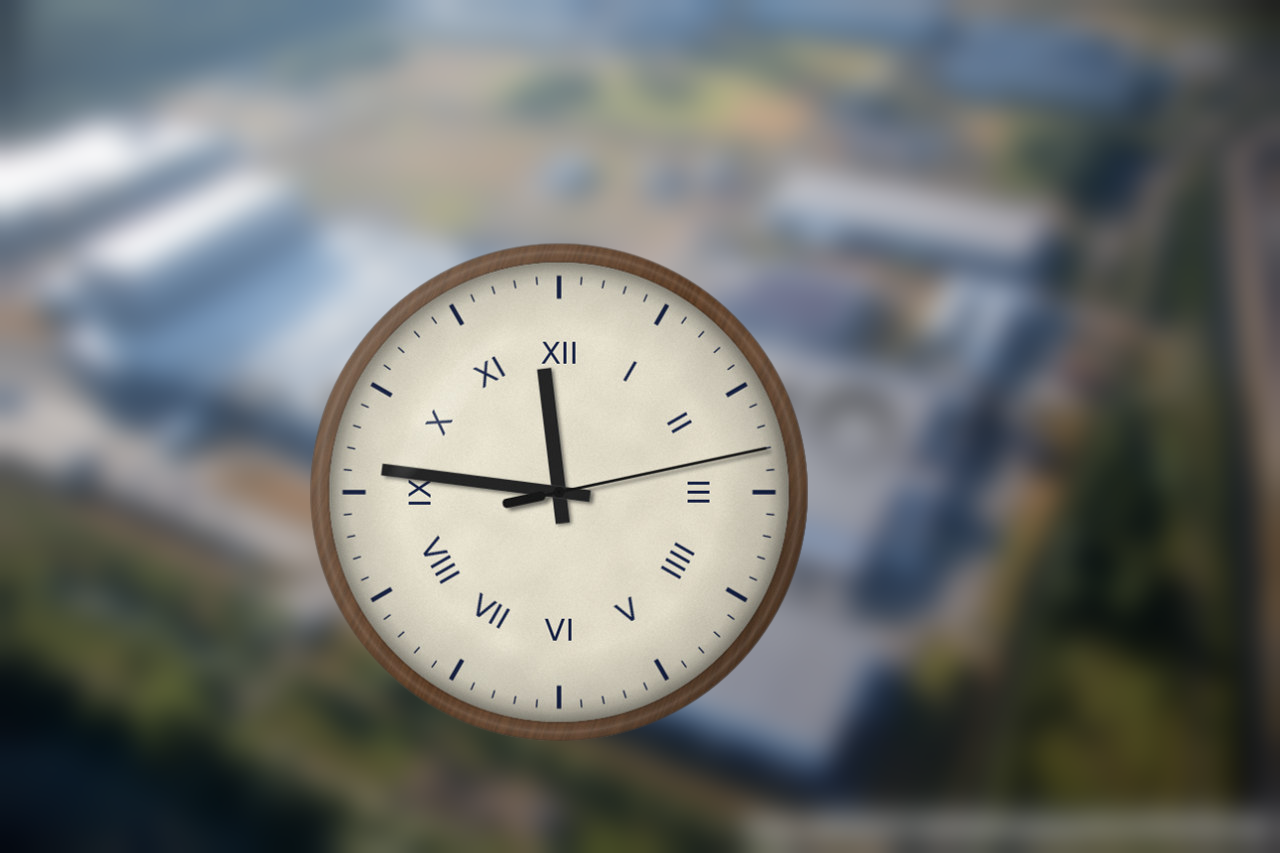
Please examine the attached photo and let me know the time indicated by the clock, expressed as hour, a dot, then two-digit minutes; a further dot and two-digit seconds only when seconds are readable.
11.46.13
